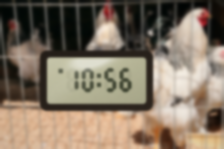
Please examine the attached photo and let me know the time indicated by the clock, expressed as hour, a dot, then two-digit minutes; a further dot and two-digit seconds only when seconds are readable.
10.56
